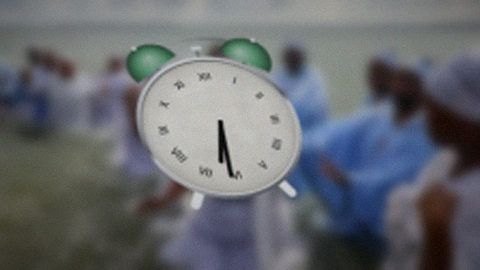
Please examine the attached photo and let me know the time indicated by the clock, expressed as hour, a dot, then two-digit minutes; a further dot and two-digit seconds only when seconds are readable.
6.31
